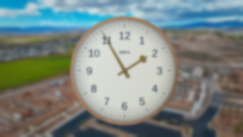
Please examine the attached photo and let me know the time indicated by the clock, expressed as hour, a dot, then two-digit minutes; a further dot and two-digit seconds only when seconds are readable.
1.55
